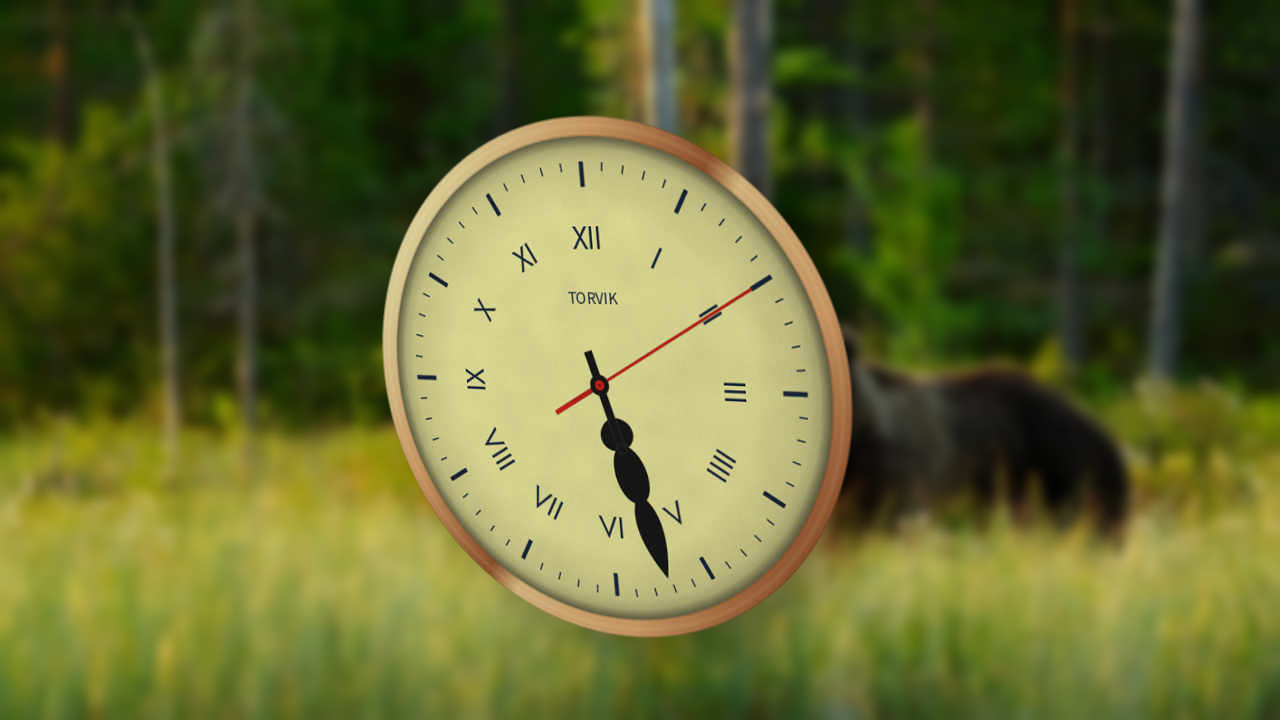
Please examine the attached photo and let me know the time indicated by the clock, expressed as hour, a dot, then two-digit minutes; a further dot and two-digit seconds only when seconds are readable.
5.27.10
